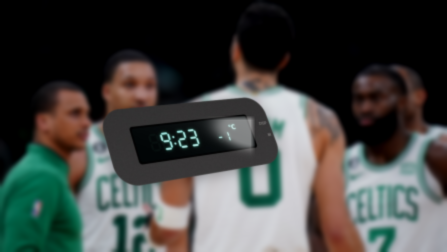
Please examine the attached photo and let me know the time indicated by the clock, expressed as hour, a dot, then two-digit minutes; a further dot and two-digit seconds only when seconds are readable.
9.23
